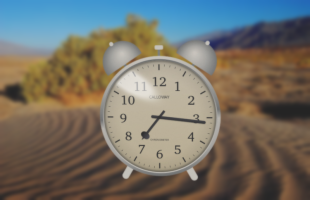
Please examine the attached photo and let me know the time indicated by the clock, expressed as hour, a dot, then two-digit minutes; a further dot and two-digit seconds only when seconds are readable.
7.16
